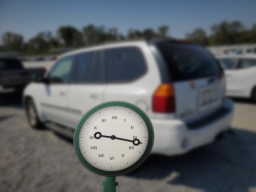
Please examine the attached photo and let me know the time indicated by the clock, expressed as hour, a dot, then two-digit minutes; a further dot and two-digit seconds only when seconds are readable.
9.17
